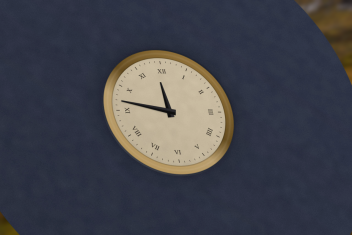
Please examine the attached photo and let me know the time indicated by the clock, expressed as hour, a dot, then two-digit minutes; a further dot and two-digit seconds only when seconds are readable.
11.47
